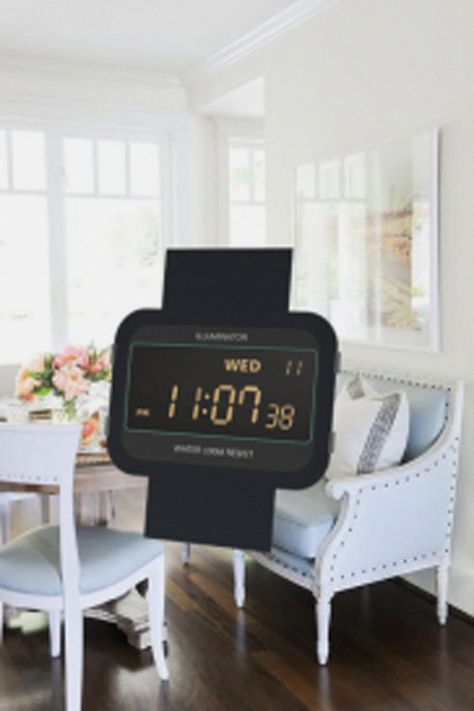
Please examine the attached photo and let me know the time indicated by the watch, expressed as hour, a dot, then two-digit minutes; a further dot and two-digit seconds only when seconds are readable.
11.07.38
